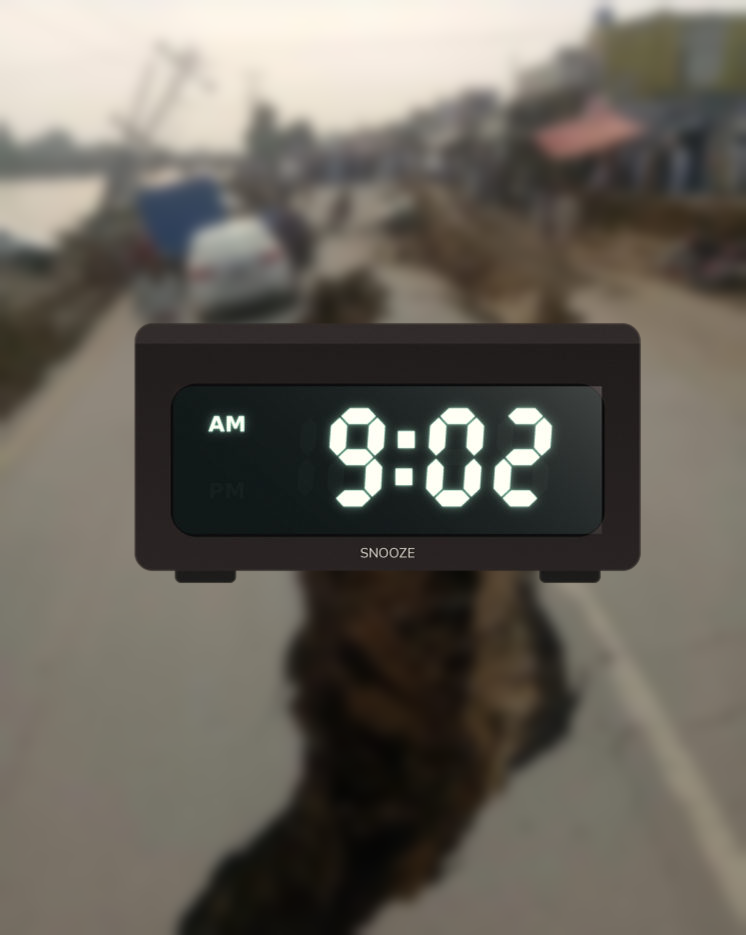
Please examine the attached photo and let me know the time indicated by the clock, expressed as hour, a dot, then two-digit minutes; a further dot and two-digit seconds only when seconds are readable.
9.02
